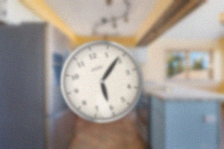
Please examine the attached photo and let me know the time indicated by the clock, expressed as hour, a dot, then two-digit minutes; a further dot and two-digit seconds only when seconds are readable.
6.09
